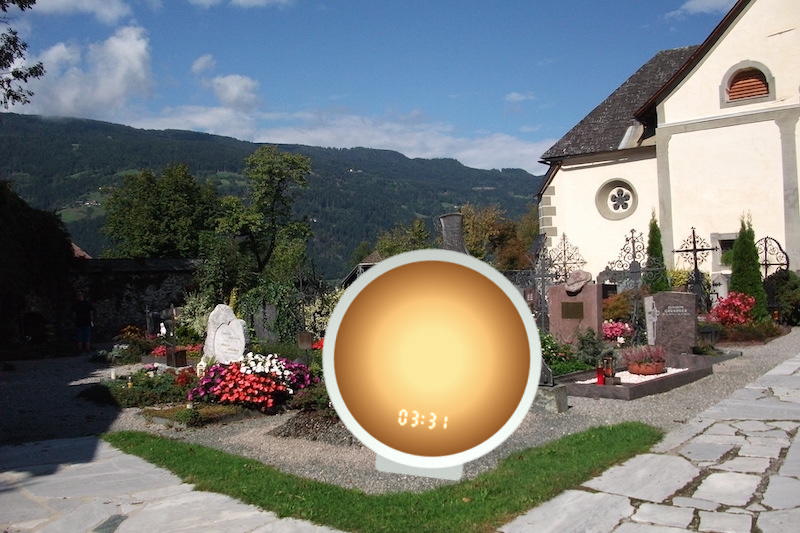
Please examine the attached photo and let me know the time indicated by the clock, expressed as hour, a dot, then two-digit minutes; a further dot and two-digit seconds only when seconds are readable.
3.31
